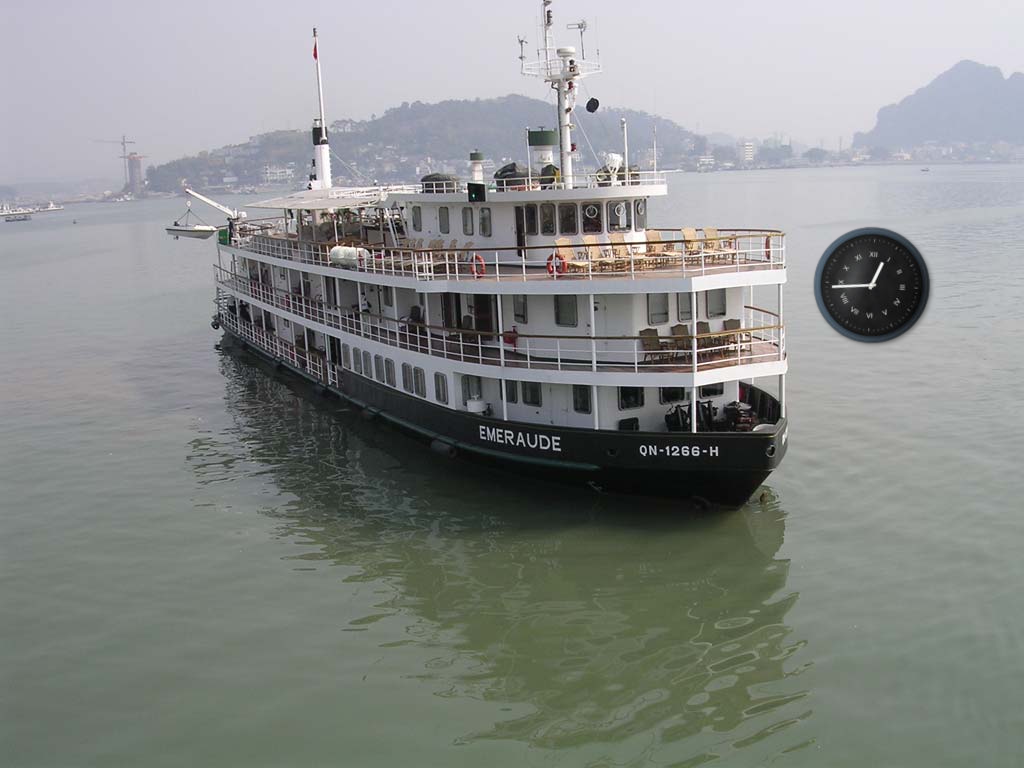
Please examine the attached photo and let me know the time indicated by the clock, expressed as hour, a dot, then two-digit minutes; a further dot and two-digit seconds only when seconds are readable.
12.44
